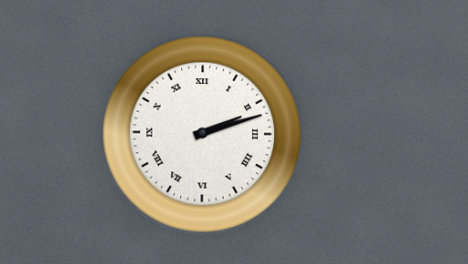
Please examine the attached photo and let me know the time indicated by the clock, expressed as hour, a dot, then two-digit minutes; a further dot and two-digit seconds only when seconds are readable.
2.12
